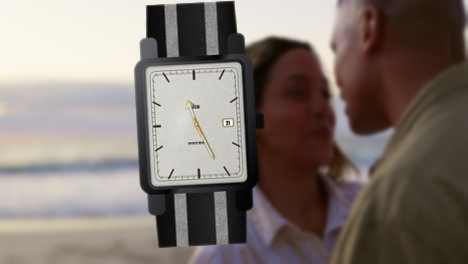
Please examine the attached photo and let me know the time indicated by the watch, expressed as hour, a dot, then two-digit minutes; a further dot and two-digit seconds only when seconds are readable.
11.26
